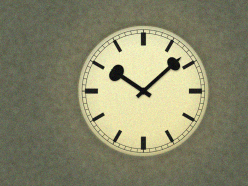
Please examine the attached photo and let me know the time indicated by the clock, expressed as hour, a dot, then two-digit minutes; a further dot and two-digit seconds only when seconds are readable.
10.08
